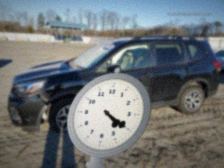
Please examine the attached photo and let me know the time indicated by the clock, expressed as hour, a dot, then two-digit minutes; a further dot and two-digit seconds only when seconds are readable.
4.20
